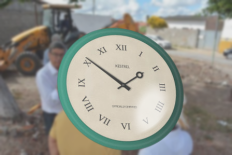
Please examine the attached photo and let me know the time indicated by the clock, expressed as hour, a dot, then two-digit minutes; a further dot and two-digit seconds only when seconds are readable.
1.51
